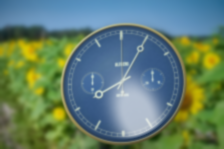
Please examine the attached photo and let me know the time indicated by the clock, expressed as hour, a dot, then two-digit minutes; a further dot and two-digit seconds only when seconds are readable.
8.05
